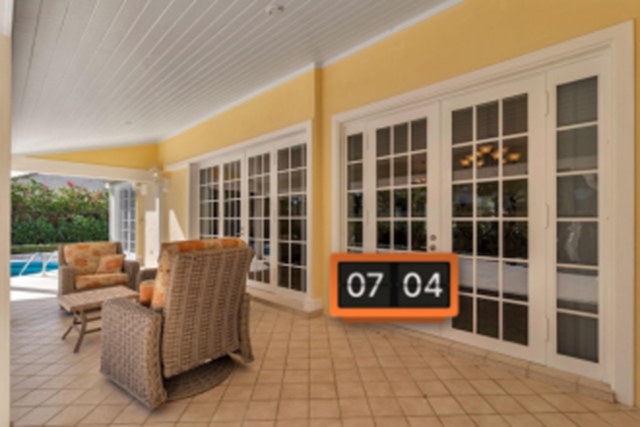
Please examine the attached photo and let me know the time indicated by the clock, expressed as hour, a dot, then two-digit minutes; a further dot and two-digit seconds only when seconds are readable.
7.04
